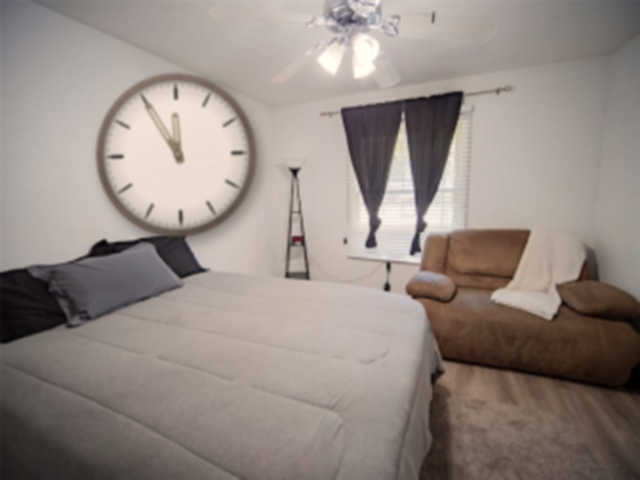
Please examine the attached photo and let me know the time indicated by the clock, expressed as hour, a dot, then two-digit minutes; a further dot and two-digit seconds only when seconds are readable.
11.55
